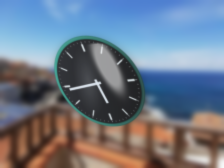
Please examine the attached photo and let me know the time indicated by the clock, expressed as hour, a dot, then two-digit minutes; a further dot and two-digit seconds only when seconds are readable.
5.44
